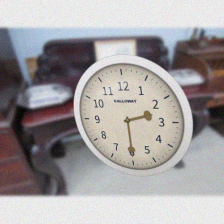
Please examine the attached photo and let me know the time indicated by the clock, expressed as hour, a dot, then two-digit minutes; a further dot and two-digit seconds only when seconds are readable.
2.30
